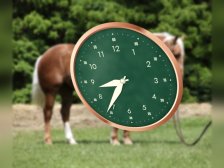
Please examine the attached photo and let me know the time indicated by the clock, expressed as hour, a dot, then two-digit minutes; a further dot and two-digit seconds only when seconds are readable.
8.36
